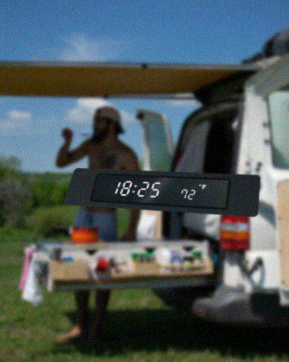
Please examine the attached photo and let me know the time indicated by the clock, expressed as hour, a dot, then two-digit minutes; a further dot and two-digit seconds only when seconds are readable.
18.25
